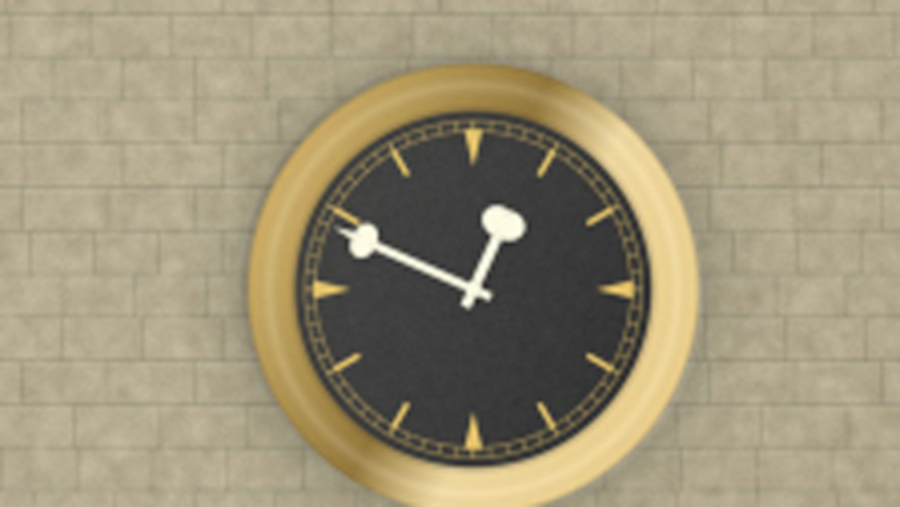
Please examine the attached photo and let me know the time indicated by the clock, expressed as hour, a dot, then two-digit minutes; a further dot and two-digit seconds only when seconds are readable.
12.49
